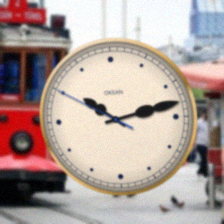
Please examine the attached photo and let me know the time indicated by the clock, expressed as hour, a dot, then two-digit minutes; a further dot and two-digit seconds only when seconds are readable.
10.12.50
